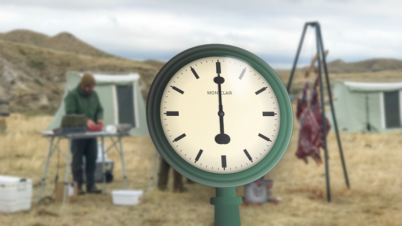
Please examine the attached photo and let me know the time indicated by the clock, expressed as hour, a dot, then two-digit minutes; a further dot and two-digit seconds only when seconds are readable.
6.00
